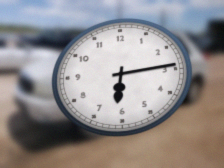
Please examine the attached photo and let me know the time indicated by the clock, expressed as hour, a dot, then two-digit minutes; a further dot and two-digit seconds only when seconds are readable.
6.14
